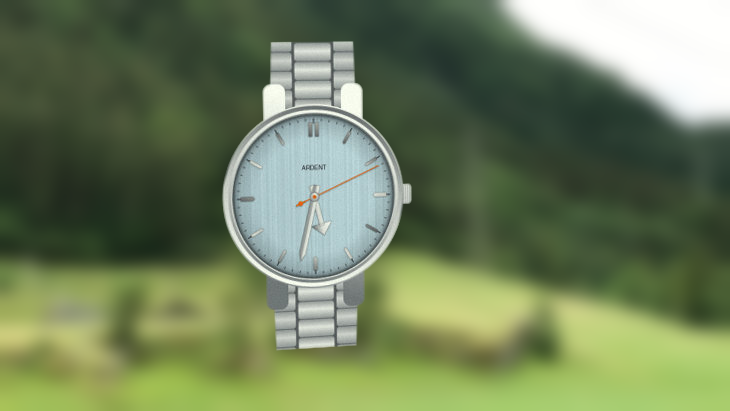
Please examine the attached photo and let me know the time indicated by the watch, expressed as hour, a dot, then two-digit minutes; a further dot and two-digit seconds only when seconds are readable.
5.32.11
